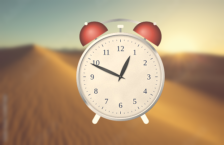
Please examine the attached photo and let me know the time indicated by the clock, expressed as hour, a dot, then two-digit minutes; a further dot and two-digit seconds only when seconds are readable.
12.49
